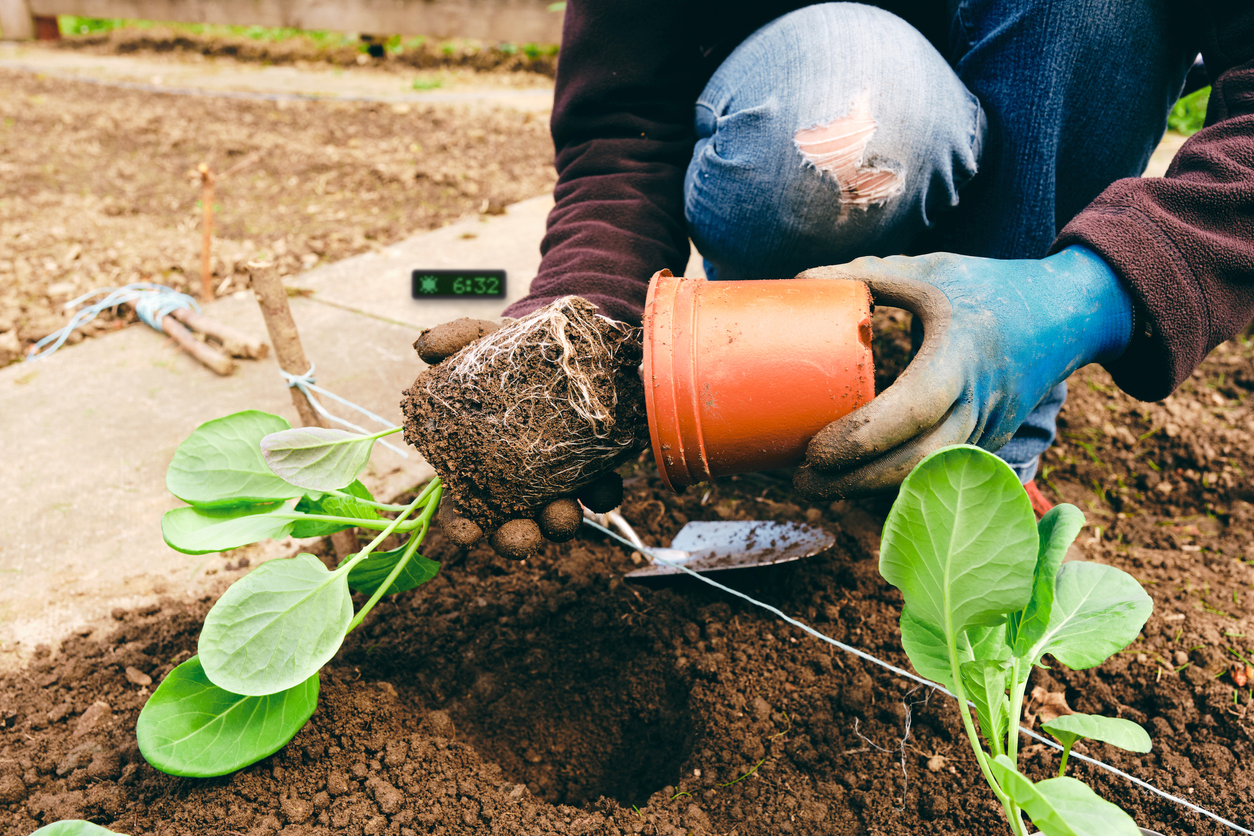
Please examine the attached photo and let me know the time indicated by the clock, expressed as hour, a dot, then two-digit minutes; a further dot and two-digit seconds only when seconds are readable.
6.32
